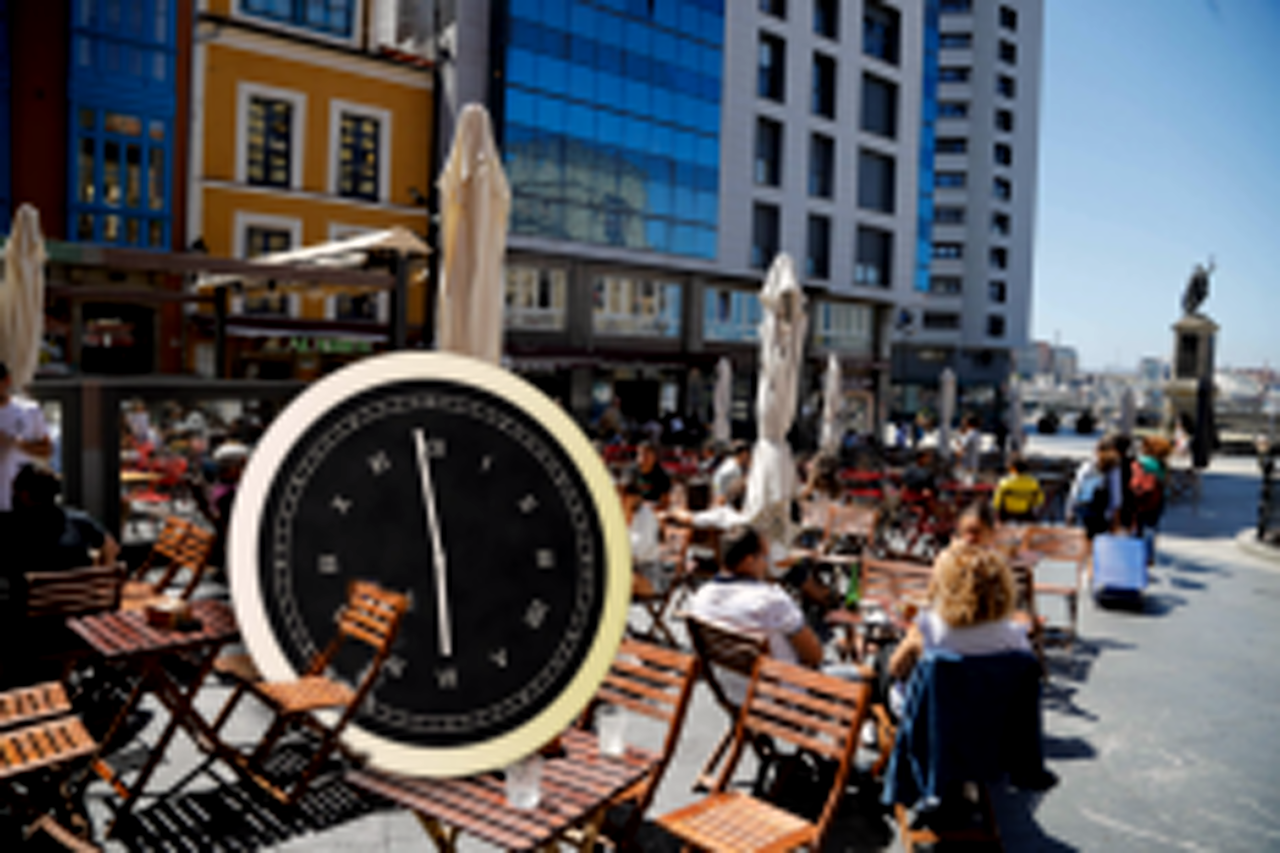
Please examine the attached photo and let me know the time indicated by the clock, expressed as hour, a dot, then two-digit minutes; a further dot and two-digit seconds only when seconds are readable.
5.59
